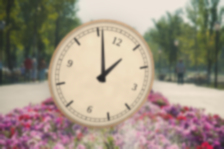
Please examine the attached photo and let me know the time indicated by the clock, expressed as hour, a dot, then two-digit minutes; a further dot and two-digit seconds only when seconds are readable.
12.56
